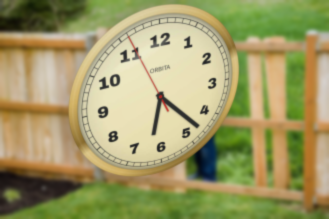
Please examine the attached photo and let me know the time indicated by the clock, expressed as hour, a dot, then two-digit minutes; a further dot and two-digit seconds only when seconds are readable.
6.22.56
